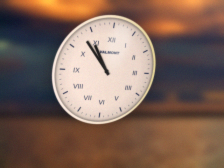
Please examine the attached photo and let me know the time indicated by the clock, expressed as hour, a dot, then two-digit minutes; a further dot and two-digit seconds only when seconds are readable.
10.53
